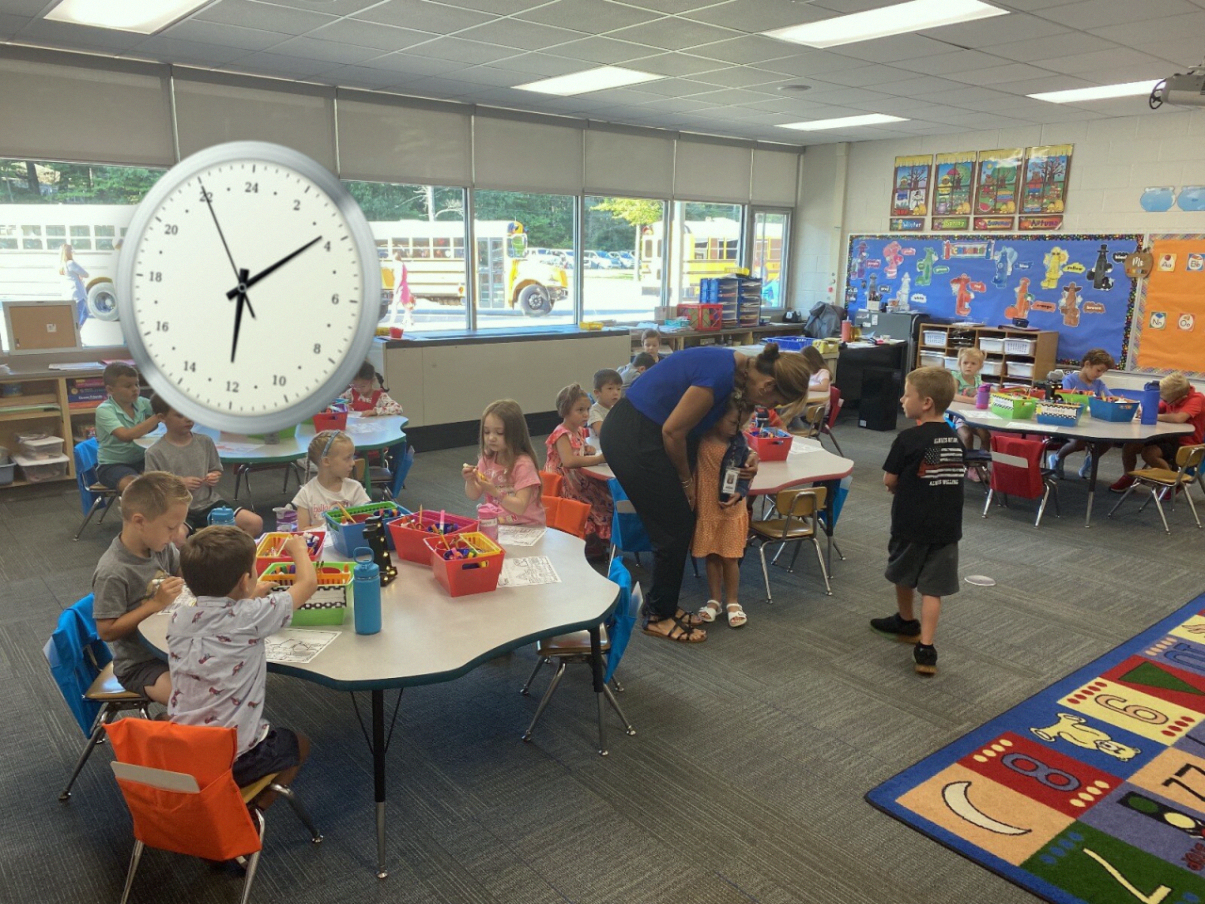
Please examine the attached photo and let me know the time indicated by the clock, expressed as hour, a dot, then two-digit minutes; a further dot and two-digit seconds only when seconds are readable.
12.08.55
